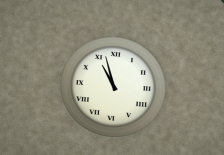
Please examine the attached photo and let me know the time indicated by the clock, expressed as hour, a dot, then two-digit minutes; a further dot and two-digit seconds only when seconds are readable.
10.57
